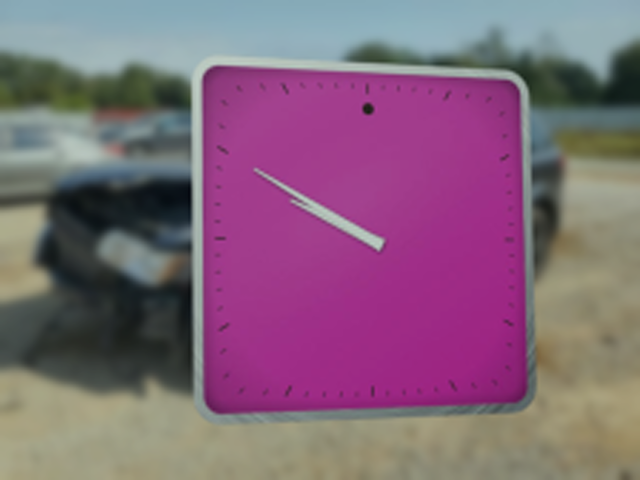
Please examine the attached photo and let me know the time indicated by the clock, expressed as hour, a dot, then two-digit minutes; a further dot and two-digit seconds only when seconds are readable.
9.50
